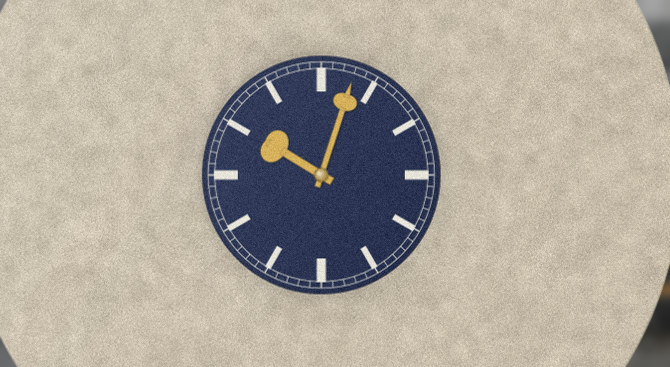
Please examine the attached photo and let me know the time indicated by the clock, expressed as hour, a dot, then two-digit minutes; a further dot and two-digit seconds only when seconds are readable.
10.03
